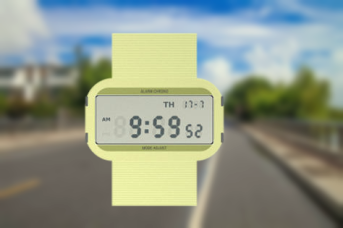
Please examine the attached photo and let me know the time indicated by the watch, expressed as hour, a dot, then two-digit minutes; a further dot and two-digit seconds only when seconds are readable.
9.59.52
